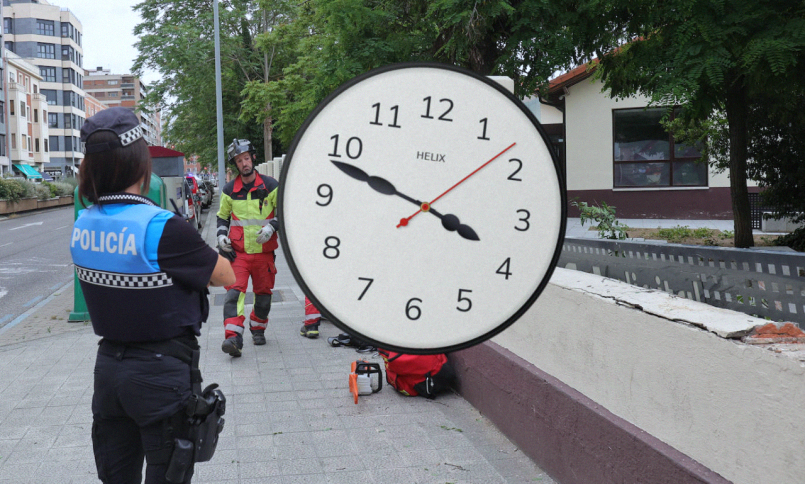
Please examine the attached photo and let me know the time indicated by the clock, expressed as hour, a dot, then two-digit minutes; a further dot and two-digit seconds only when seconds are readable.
3.48.08
